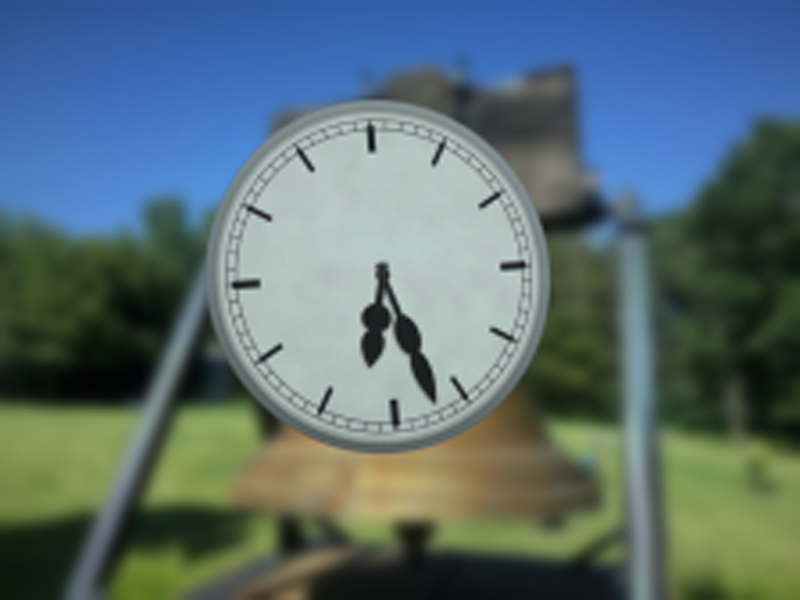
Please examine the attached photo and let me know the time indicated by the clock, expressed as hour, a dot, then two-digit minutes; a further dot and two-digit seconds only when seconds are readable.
6.27
